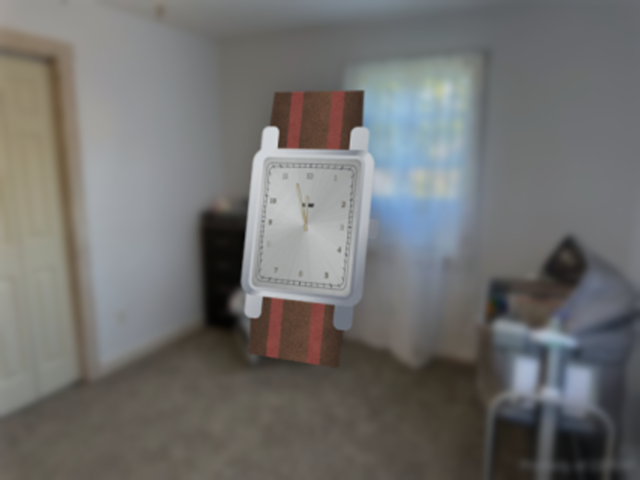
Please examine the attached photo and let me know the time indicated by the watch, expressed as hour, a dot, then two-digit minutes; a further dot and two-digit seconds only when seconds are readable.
11.57
